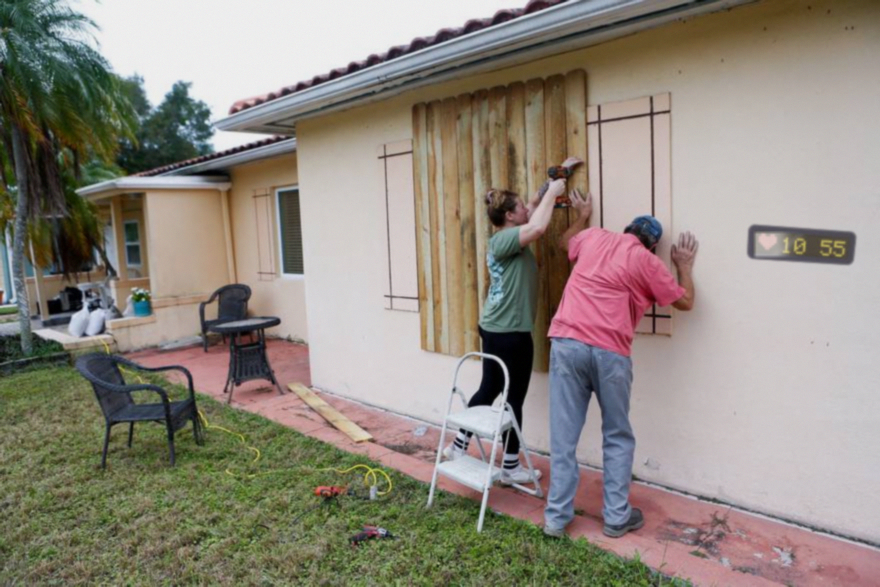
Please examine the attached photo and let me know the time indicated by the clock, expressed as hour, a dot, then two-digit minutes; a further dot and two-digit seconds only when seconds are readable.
10.55
